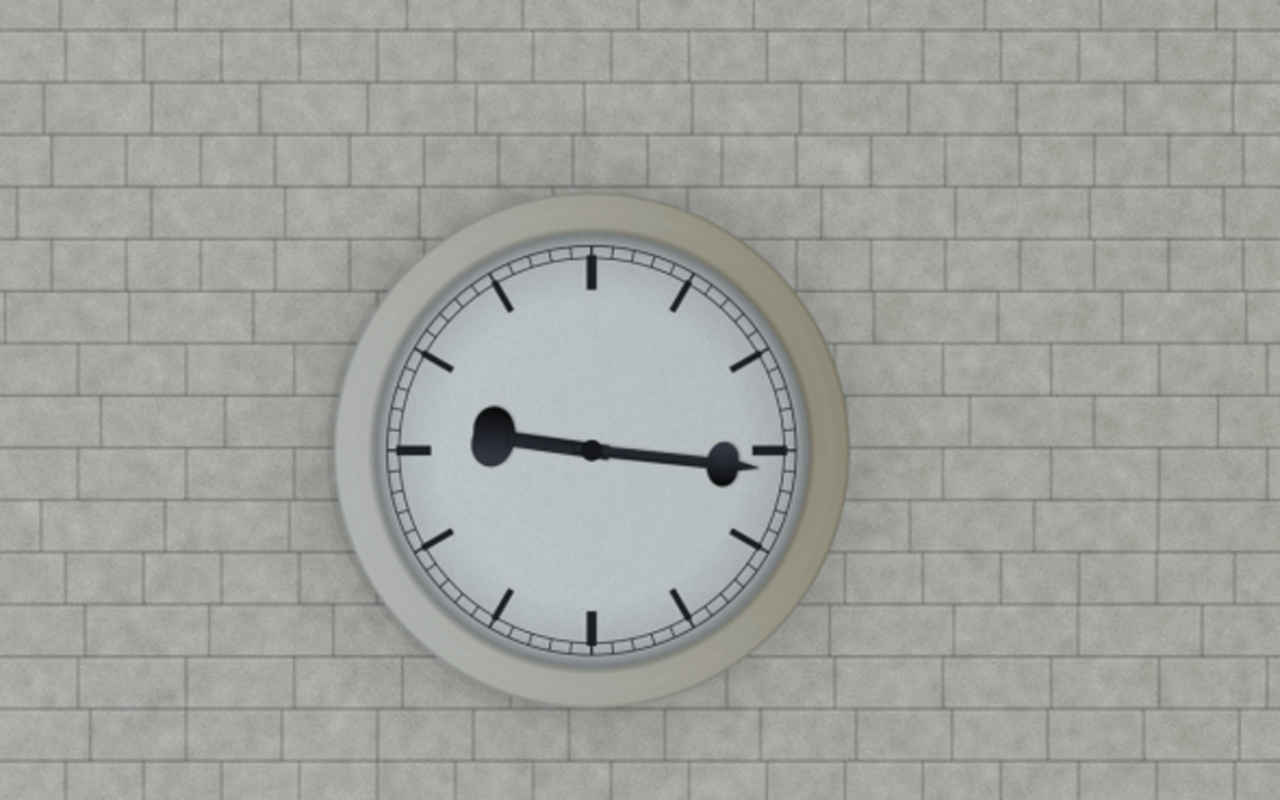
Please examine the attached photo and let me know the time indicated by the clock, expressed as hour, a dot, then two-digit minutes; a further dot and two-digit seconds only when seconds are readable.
9.16
